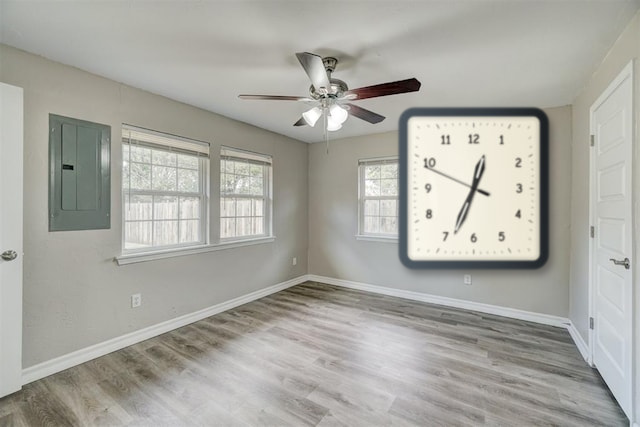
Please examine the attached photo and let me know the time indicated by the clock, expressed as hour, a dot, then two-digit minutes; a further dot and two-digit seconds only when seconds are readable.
12.33.49
